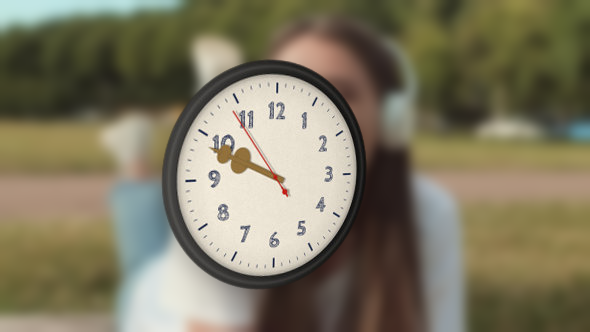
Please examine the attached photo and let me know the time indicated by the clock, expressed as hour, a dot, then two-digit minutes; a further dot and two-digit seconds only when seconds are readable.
9.48.54
